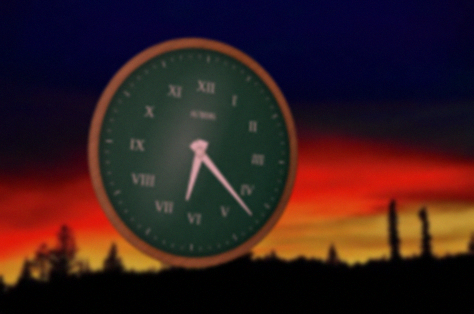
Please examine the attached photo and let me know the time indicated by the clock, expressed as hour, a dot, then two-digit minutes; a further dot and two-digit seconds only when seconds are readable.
6.22
